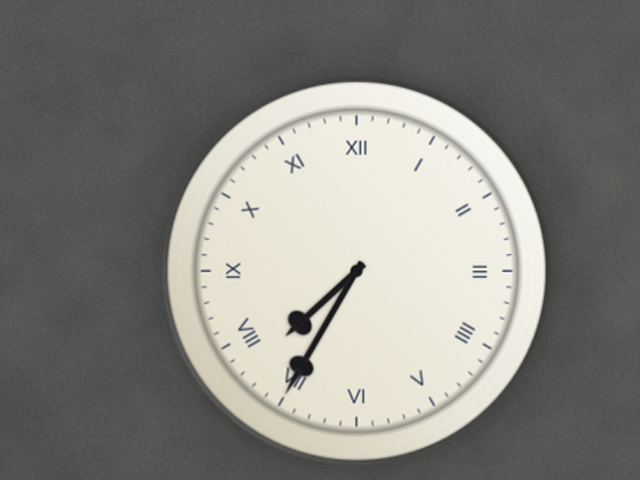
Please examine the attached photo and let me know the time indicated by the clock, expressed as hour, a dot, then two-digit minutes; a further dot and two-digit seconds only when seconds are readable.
7.35
